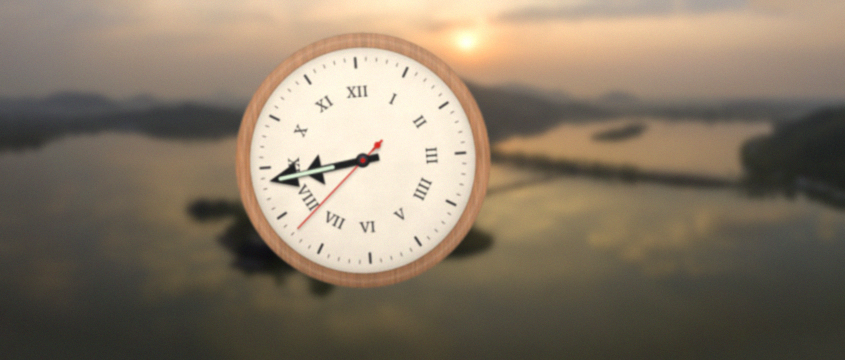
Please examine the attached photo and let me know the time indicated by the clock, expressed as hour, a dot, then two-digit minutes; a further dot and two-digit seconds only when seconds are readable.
8.43.38
